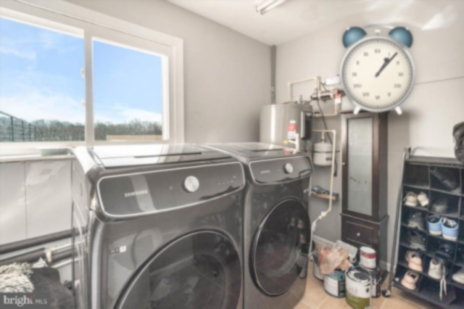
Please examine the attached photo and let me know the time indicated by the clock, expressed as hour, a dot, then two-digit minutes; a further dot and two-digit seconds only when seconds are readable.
1.07
